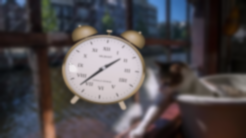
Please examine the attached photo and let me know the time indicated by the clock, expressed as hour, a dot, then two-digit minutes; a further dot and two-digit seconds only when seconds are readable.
1.37
